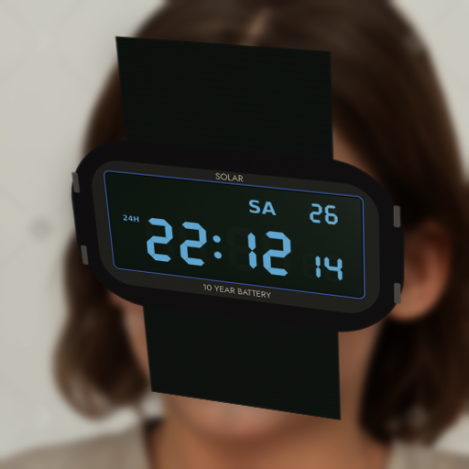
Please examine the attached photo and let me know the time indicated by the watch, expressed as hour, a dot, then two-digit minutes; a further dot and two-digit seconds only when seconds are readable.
22.12.14
